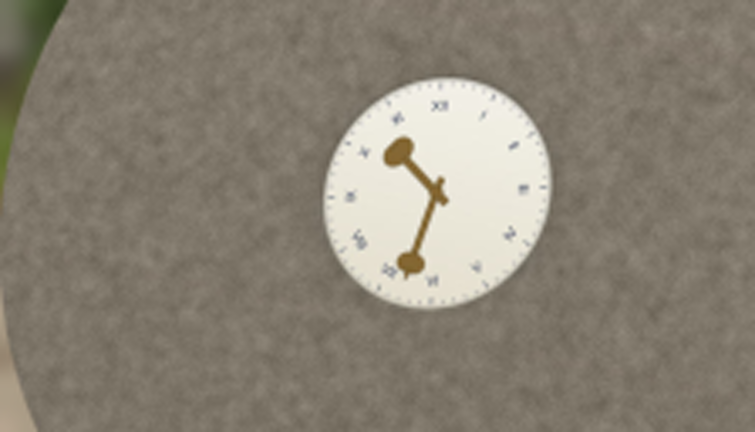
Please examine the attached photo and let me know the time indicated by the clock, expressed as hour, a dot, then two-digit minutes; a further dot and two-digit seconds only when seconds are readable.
10.33
